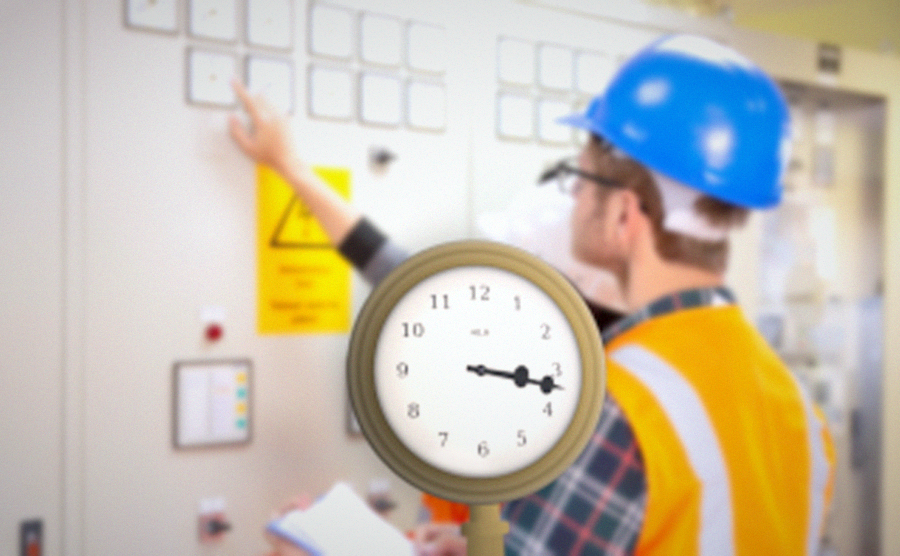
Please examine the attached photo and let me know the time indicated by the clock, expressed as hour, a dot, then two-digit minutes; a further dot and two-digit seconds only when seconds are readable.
3.17
